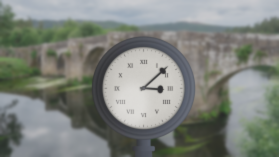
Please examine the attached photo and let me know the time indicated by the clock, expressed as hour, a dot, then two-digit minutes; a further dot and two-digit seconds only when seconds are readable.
3.08
